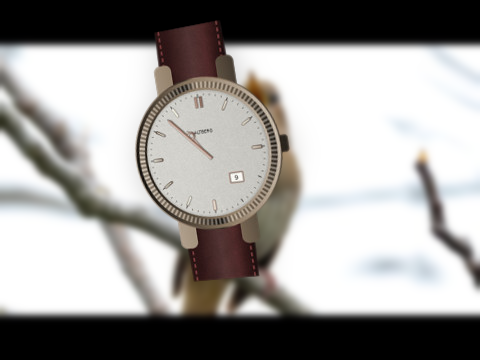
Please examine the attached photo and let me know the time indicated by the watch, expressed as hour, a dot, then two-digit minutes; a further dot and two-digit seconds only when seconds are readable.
10.53
